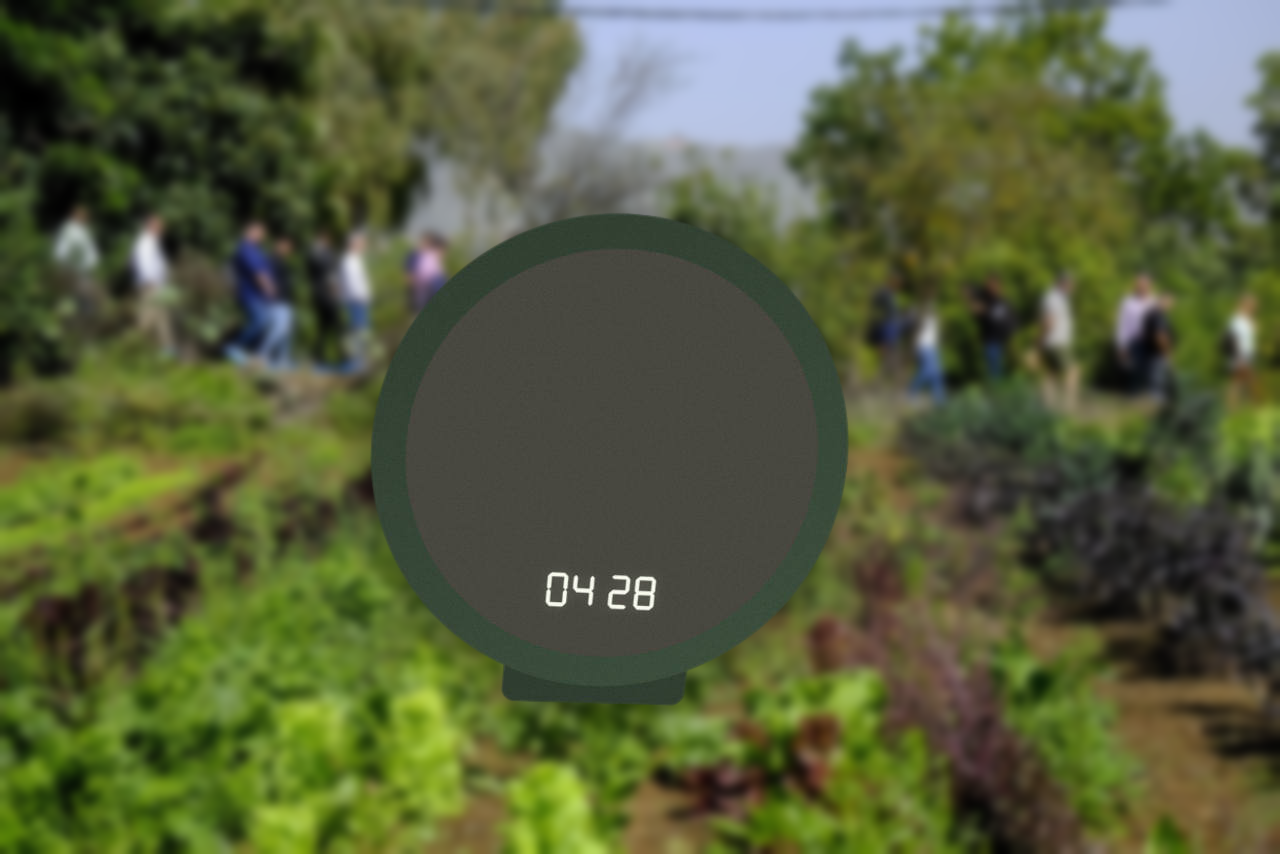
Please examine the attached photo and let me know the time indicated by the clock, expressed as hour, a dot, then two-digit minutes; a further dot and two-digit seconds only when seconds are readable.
4.28
